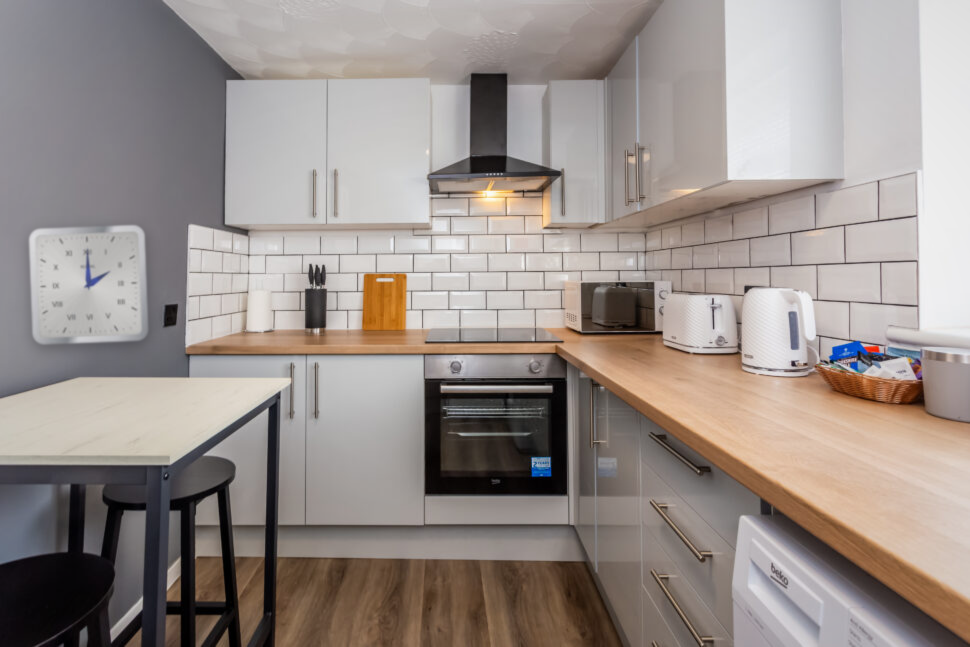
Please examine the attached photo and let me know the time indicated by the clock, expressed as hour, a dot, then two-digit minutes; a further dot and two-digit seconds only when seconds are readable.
2.00
